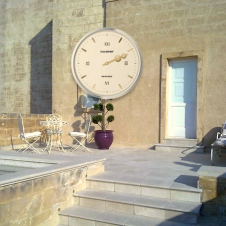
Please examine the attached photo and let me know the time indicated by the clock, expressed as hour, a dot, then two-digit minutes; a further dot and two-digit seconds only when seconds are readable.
2.11
